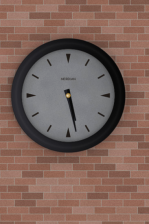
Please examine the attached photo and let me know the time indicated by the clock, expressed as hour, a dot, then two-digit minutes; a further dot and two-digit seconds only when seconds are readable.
5.28
